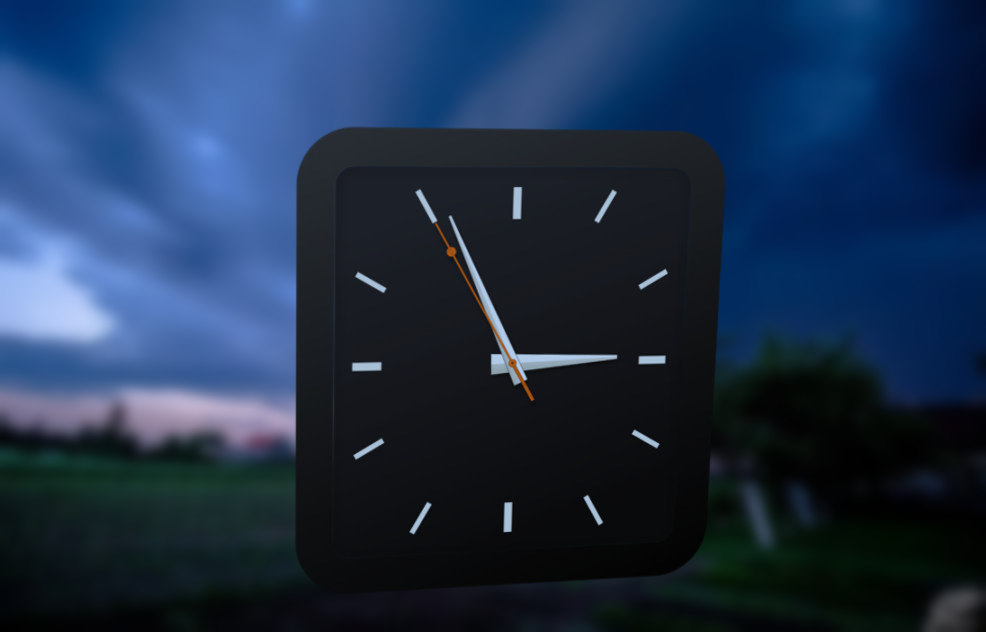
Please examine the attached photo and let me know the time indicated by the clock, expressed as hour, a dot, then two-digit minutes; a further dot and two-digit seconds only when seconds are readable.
2.55.55
